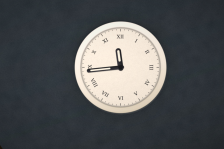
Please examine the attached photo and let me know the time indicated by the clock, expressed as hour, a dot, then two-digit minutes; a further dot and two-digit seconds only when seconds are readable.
11.44
